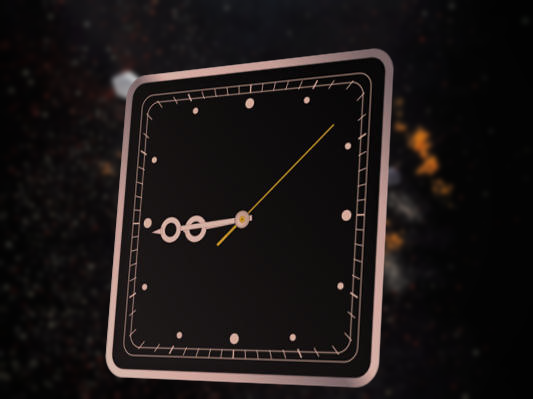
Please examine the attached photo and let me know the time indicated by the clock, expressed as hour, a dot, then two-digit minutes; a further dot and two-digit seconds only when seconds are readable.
8.44.08
